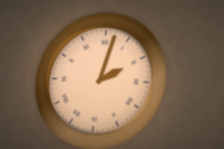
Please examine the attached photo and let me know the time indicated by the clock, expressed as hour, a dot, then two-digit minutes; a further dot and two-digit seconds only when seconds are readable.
2.02
